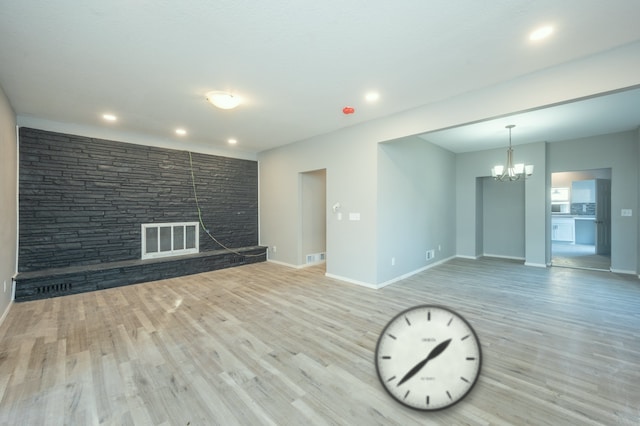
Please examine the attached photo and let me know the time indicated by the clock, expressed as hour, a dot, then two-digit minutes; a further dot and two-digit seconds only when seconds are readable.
1.38
